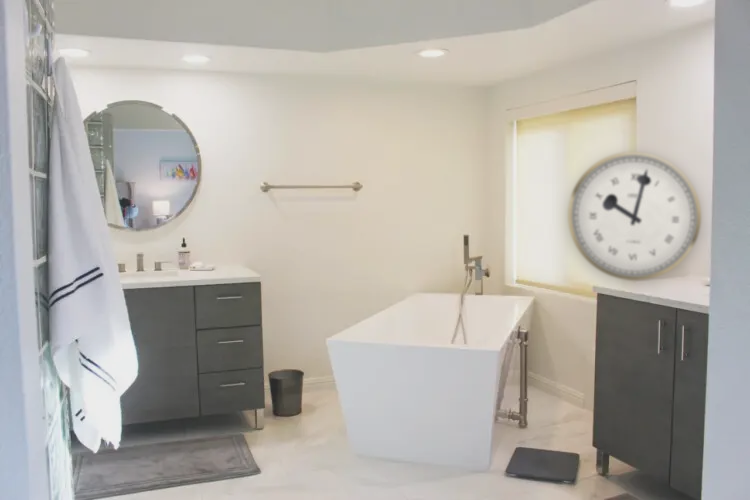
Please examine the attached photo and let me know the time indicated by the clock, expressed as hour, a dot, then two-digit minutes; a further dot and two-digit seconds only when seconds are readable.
10.02
